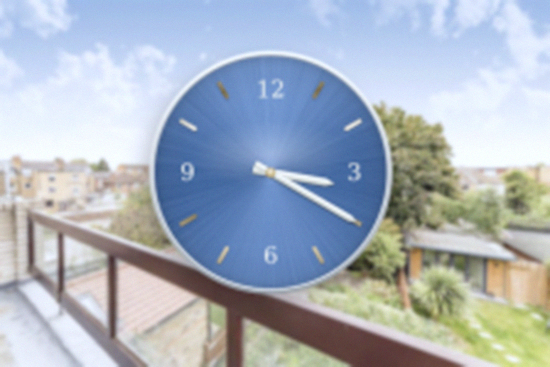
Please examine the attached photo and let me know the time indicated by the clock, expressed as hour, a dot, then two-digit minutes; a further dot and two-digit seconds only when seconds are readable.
3.20
